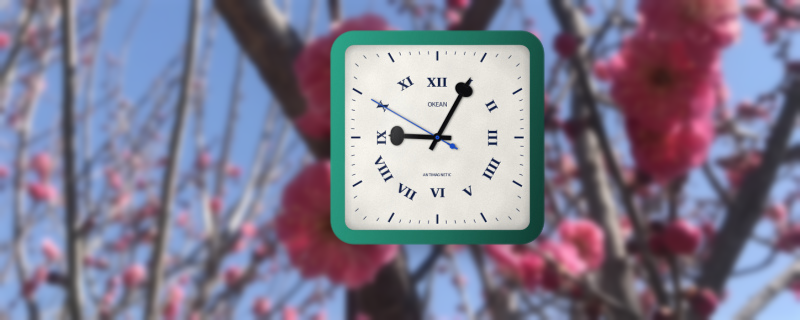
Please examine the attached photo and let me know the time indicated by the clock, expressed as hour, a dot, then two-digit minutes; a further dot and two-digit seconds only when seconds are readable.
9.04.50
